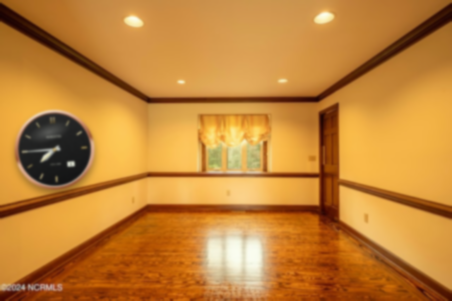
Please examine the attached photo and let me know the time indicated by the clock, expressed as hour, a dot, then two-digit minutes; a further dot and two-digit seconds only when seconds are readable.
7.45
